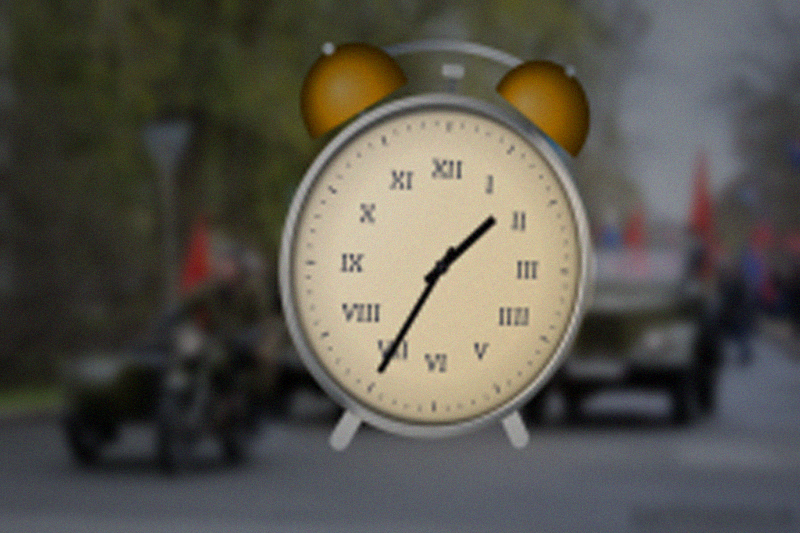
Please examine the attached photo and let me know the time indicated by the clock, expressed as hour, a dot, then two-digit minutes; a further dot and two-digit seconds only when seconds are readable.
1.35
